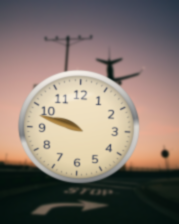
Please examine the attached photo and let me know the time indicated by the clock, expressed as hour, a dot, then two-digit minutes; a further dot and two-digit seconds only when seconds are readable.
9.48
